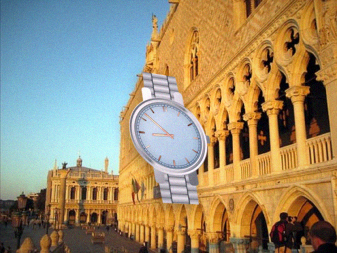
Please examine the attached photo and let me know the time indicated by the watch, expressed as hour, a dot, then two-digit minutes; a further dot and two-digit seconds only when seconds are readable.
8.52
